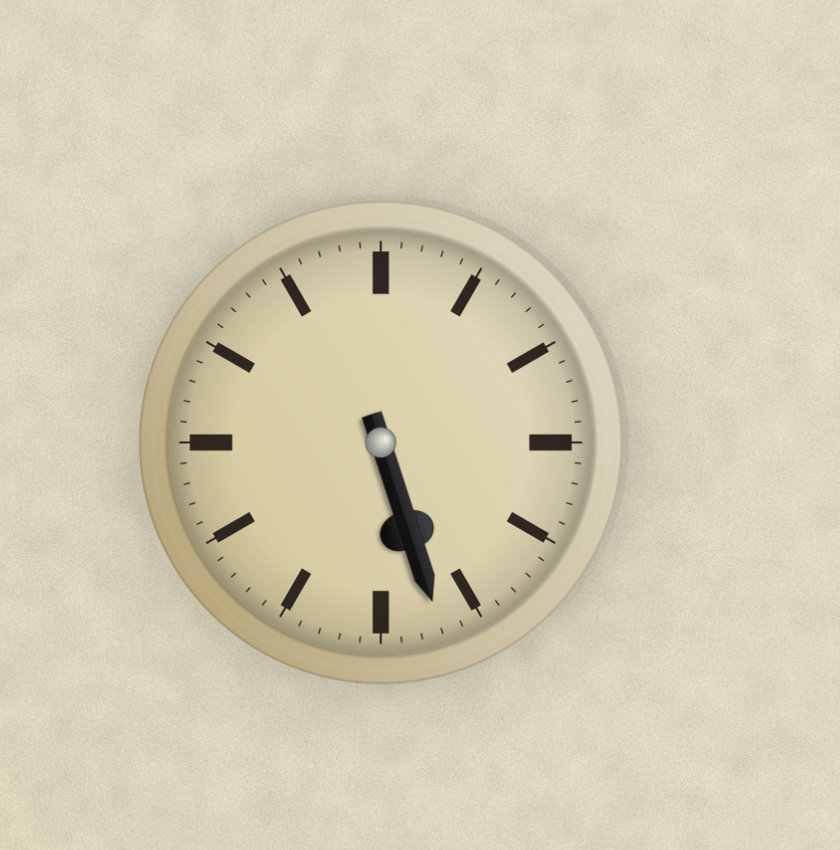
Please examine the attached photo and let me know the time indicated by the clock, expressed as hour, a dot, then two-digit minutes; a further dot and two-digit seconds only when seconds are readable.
5.27
